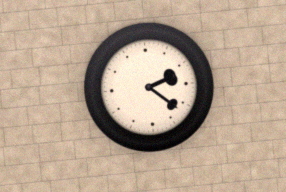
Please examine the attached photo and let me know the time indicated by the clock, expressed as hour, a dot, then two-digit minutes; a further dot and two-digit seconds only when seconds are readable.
2.22
